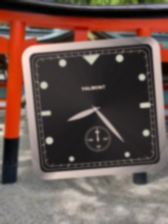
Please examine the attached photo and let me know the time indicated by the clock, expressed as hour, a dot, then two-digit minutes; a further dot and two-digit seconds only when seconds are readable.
8.24
